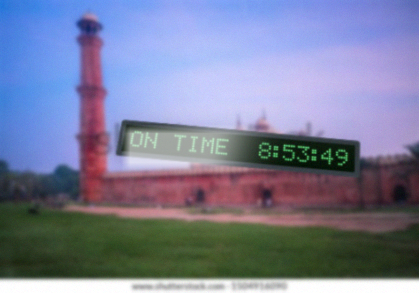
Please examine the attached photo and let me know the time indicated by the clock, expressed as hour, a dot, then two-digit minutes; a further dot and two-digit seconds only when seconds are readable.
8.53.49
